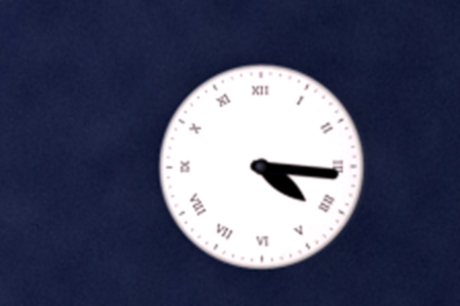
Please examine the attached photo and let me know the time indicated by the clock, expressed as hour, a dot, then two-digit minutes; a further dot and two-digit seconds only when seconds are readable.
4.16
